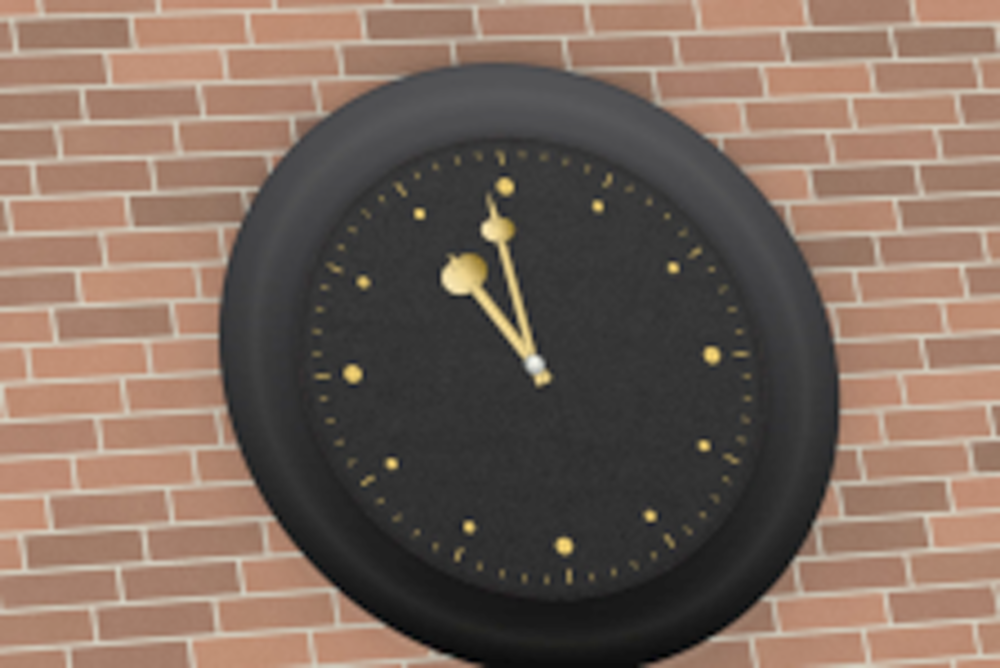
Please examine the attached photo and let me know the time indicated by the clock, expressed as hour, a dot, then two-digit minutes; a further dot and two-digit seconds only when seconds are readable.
10.59
